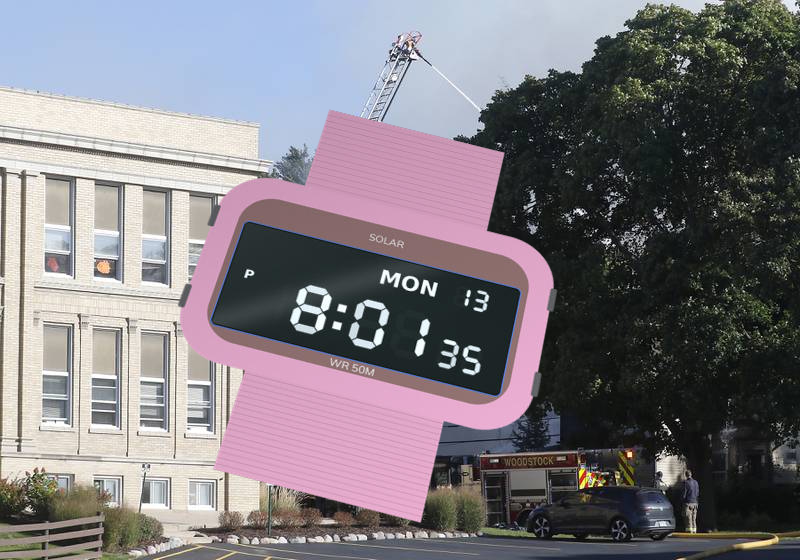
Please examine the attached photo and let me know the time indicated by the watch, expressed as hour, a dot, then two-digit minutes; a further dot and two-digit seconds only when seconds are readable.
8.01.35
